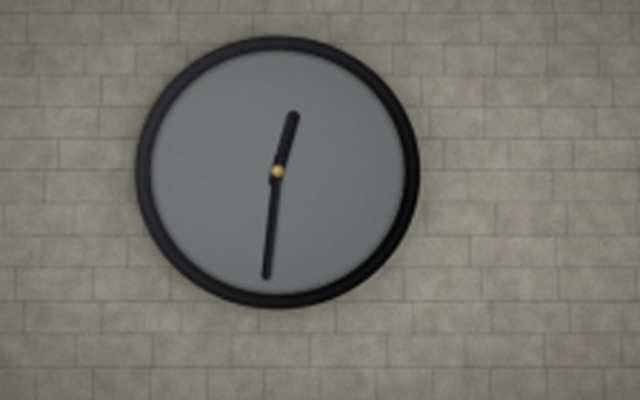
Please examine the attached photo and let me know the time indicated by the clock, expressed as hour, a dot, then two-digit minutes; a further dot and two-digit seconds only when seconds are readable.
12.31
